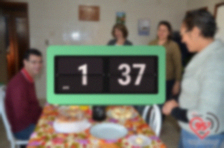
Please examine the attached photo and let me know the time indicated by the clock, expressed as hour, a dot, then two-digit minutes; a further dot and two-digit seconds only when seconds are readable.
1.37
